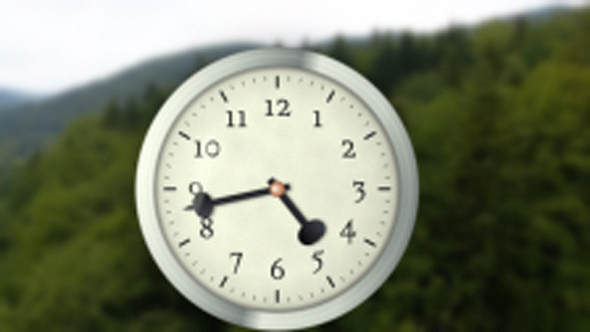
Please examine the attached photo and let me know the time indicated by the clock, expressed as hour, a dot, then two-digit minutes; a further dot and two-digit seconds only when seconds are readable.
4.43
